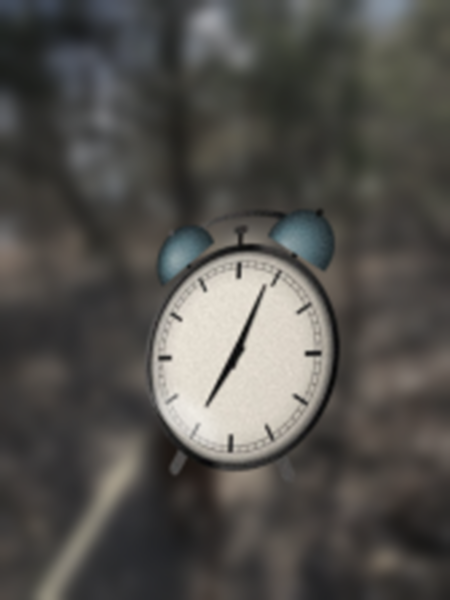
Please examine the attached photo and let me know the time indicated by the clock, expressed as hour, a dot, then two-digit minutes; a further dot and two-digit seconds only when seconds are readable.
7.04
